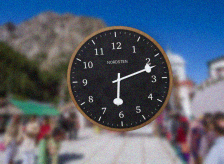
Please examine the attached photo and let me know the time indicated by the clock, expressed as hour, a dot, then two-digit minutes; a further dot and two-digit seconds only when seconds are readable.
6.12
